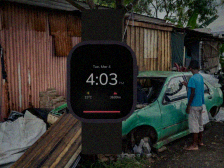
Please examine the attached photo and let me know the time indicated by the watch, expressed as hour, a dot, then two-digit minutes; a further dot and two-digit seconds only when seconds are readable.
4.03
